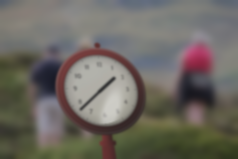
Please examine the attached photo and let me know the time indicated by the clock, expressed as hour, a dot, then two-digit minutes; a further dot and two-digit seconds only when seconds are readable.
1.38
